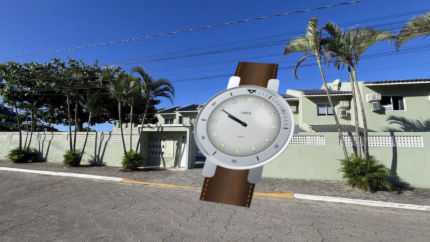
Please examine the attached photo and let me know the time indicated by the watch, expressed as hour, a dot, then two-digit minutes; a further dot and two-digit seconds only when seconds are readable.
9.50
